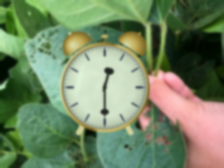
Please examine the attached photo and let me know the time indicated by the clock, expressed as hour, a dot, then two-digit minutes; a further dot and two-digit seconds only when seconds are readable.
12.30
